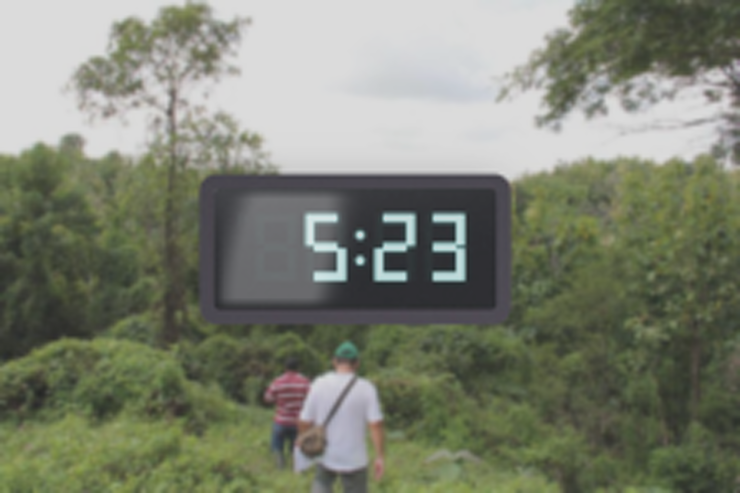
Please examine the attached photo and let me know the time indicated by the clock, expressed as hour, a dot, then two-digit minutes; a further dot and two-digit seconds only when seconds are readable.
5.23
